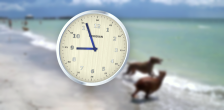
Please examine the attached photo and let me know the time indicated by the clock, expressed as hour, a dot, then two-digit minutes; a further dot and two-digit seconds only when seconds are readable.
8.56
